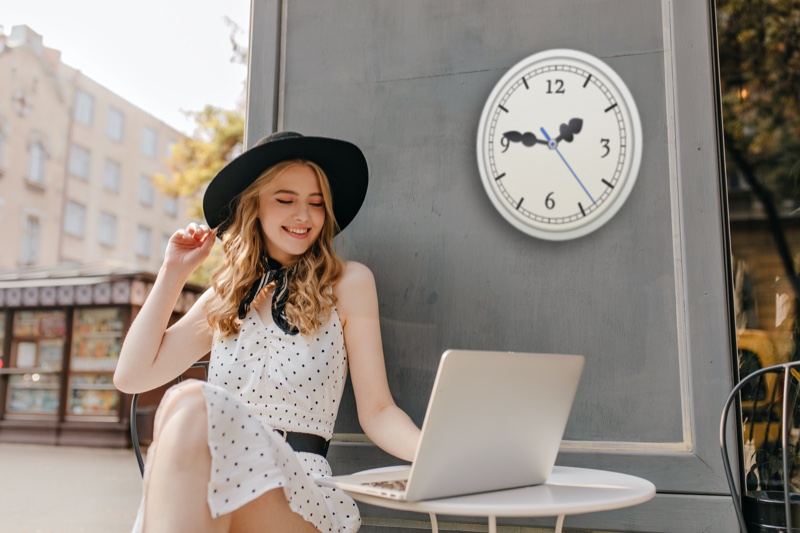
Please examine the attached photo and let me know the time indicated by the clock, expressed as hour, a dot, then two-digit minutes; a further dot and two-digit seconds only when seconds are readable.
1.46.23
